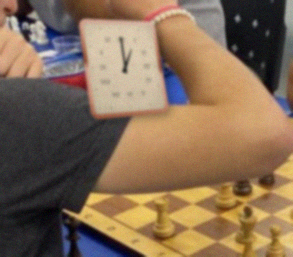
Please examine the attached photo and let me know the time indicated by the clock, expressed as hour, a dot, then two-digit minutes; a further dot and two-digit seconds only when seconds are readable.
1.00
